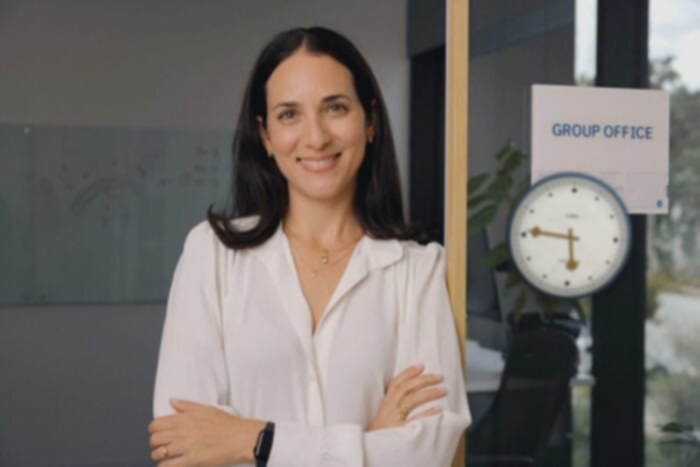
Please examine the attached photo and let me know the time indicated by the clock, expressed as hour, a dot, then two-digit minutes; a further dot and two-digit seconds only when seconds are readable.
5.46
